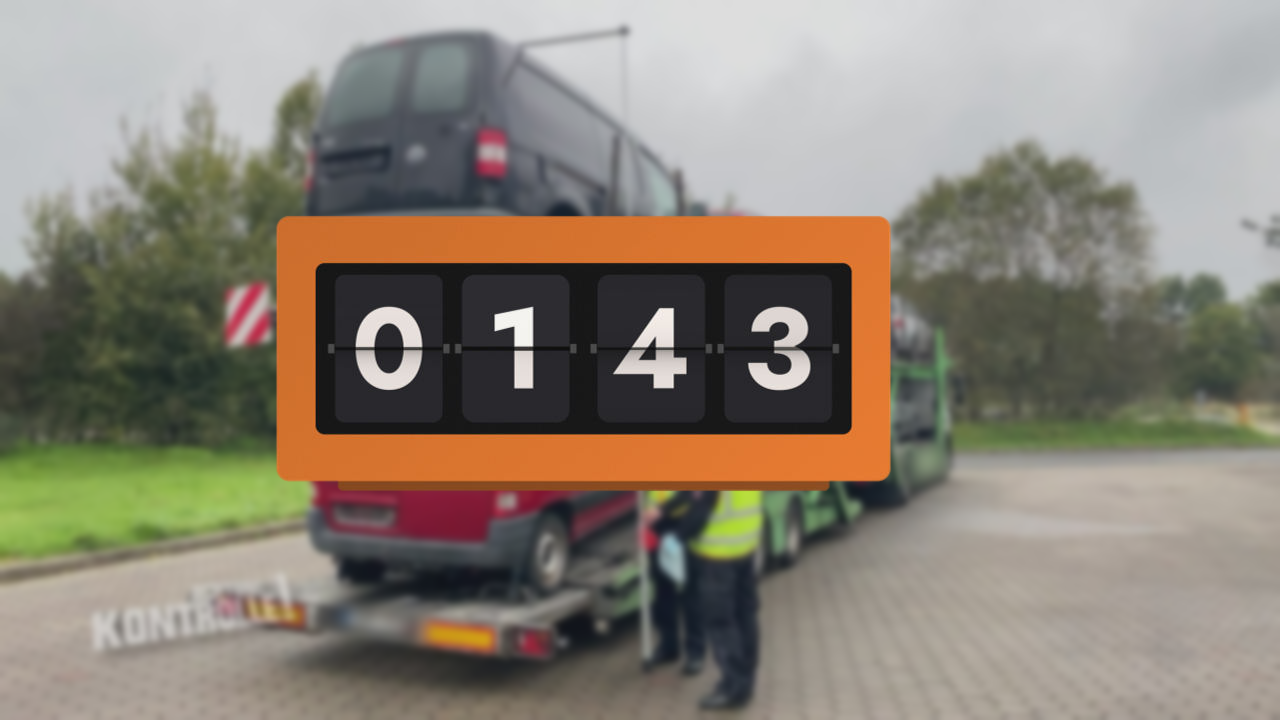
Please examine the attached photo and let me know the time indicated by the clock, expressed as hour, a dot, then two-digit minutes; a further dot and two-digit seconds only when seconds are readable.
1.43
